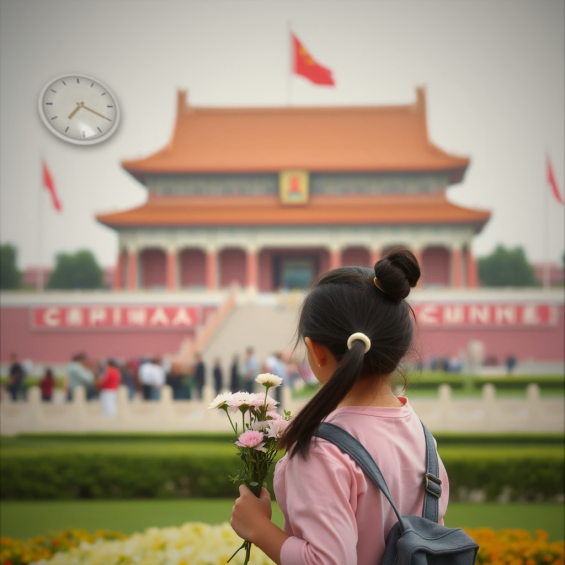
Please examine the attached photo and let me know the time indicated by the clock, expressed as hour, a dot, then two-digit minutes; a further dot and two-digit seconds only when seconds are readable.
7.20
